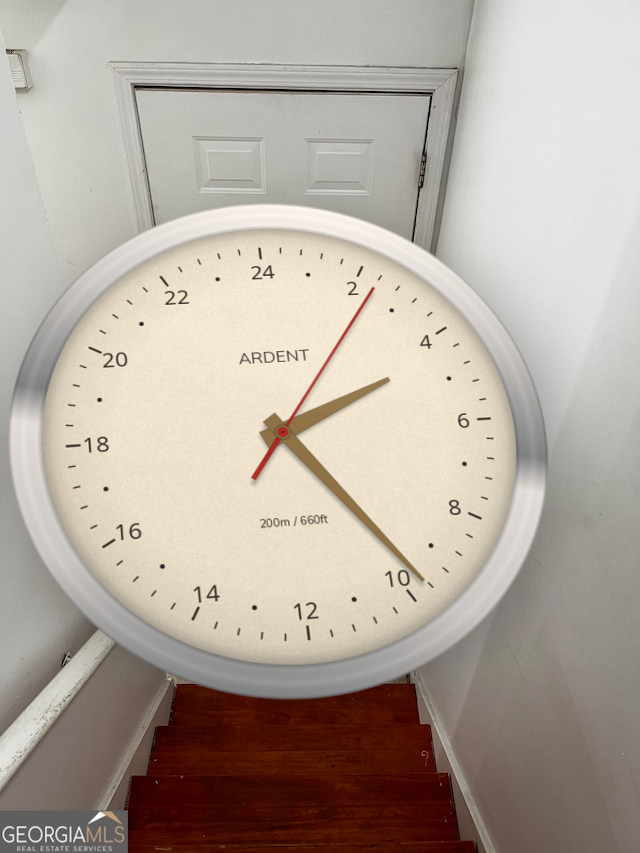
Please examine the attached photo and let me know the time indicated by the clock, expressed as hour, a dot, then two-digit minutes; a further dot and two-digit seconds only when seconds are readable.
4.24.06
